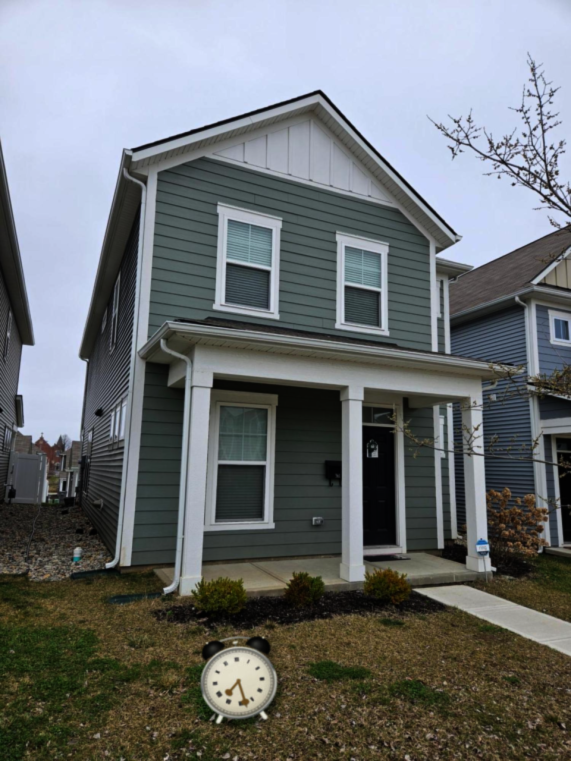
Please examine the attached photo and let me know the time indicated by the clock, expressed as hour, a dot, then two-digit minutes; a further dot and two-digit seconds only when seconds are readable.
7.28
